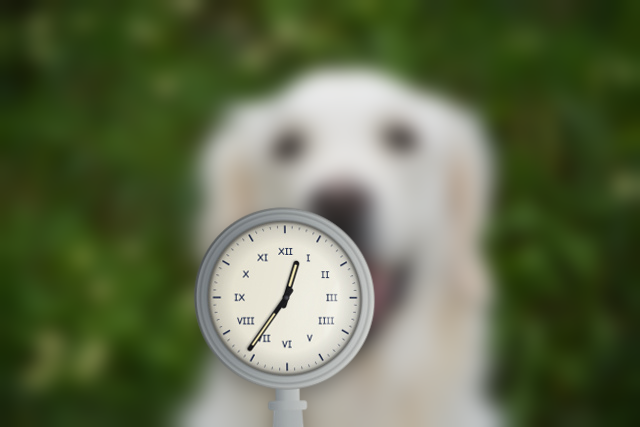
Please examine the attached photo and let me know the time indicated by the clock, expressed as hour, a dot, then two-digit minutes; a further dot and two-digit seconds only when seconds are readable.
12.36
